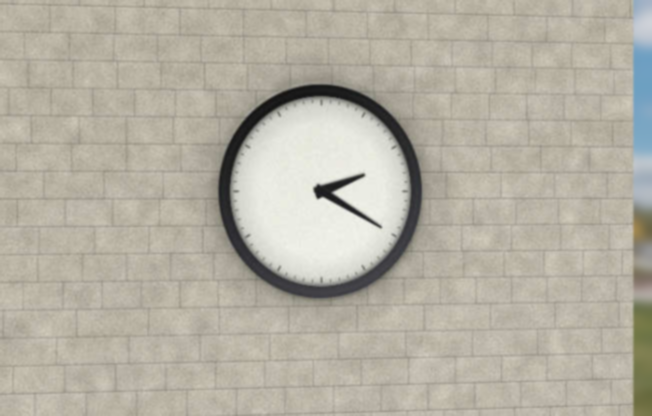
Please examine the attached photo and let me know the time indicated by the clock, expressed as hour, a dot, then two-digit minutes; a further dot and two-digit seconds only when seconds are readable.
2.20
